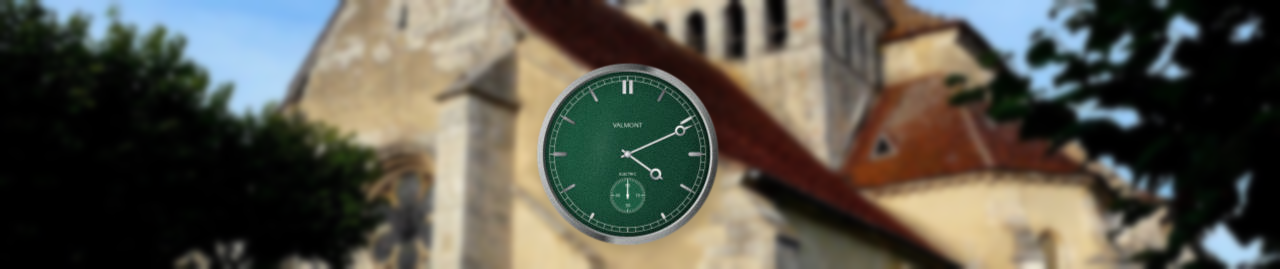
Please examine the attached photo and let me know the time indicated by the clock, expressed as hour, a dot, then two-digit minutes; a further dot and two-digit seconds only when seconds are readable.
4.11
